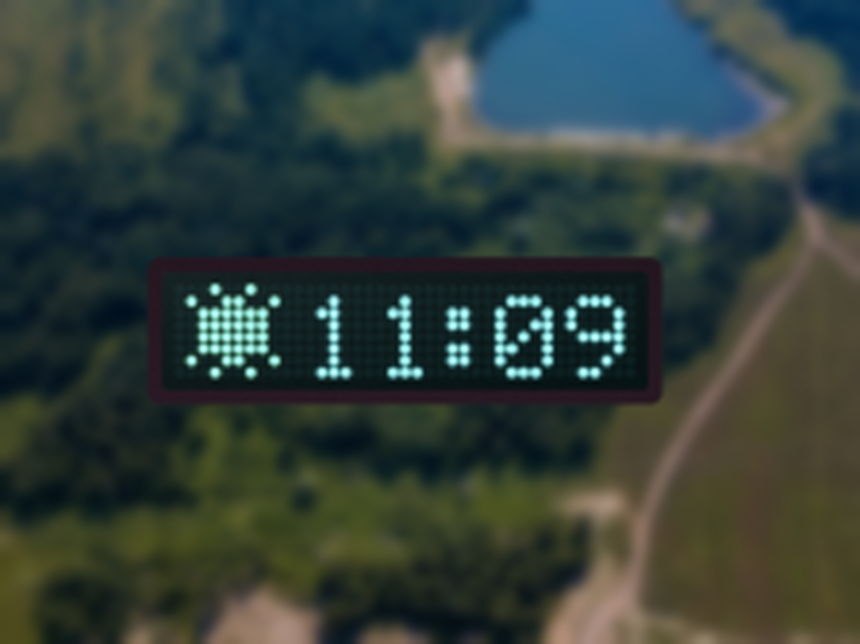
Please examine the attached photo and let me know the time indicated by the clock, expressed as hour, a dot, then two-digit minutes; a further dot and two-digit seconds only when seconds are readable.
11.09
